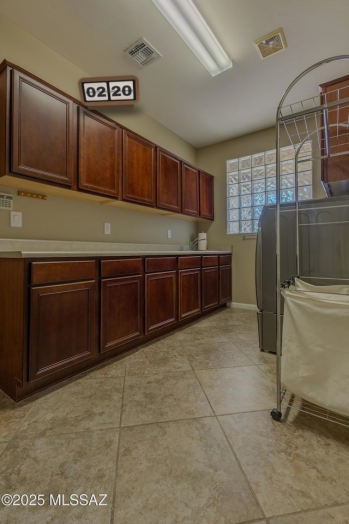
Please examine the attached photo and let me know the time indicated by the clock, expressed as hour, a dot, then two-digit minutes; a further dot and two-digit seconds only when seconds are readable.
2.20
